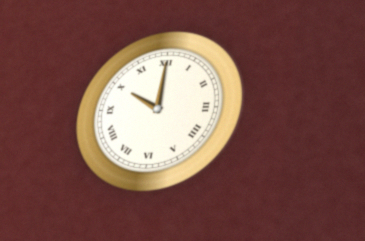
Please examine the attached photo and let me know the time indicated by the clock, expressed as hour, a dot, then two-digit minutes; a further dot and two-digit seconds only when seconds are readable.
10.00
